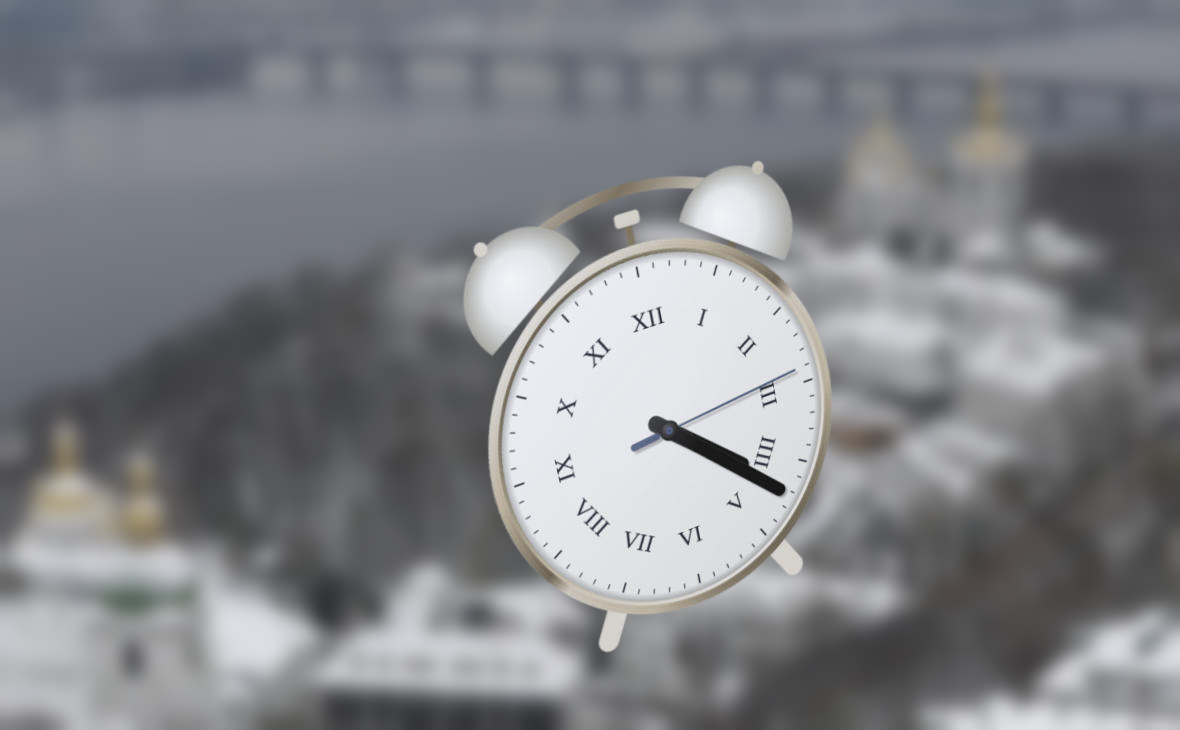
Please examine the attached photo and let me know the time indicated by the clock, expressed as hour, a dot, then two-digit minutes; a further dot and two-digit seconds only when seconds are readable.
4.22.14
